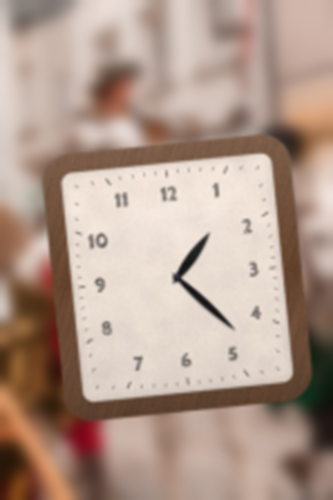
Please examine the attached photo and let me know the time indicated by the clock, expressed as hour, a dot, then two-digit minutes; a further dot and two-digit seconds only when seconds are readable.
1.23
